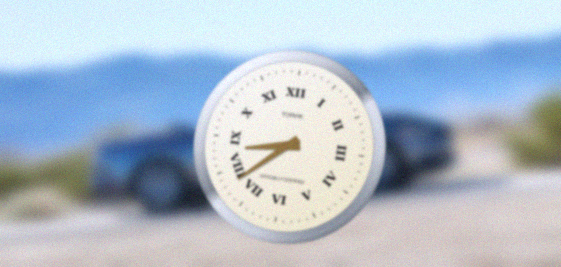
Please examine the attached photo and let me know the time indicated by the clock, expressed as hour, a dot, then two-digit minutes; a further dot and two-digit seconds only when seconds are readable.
8.38
